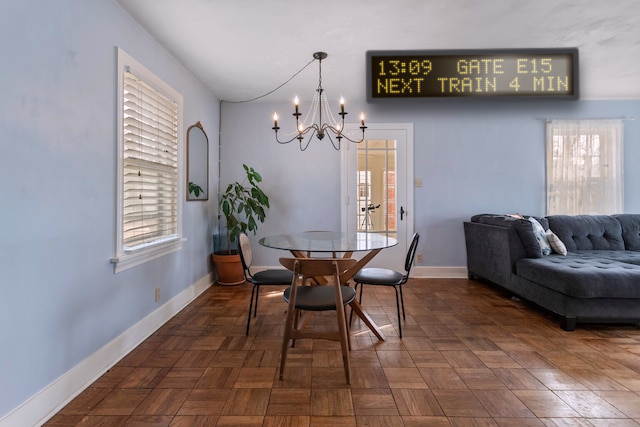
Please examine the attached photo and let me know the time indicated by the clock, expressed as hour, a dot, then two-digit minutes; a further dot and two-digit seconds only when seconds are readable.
13.09
